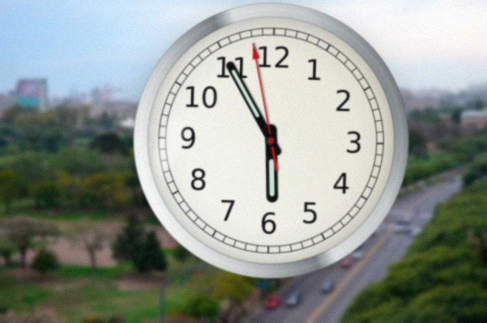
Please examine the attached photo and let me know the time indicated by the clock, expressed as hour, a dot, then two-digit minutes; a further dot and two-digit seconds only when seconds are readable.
5.54.58
